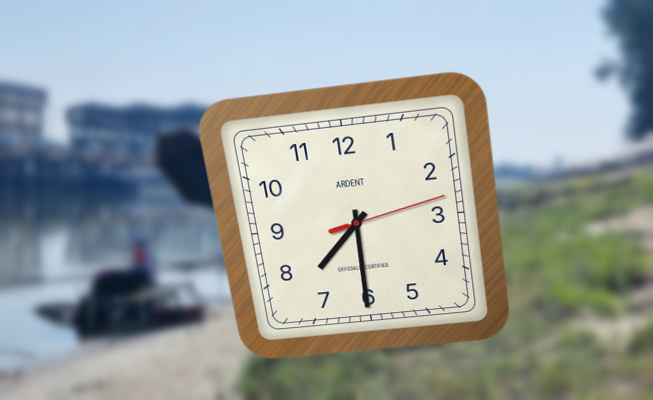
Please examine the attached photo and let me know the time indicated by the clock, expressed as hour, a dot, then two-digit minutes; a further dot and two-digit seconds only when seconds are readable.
7.30.13
